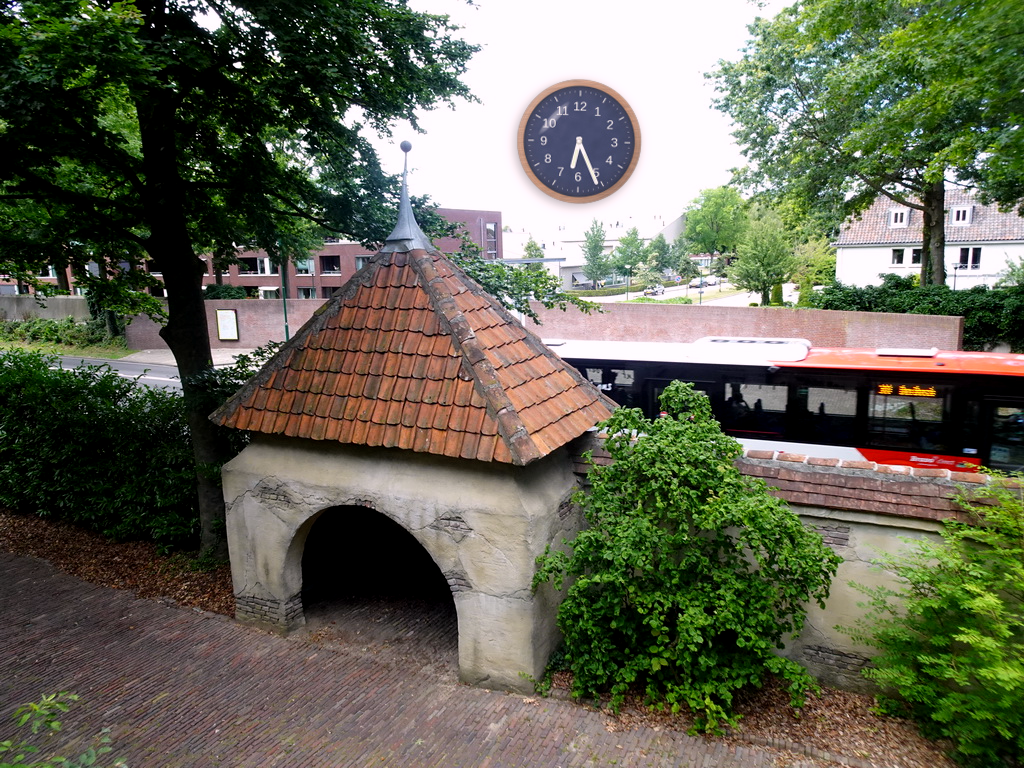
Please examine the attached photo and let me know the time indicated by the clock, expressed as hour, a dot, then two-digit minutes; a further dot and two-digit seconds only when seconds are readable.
6.26
